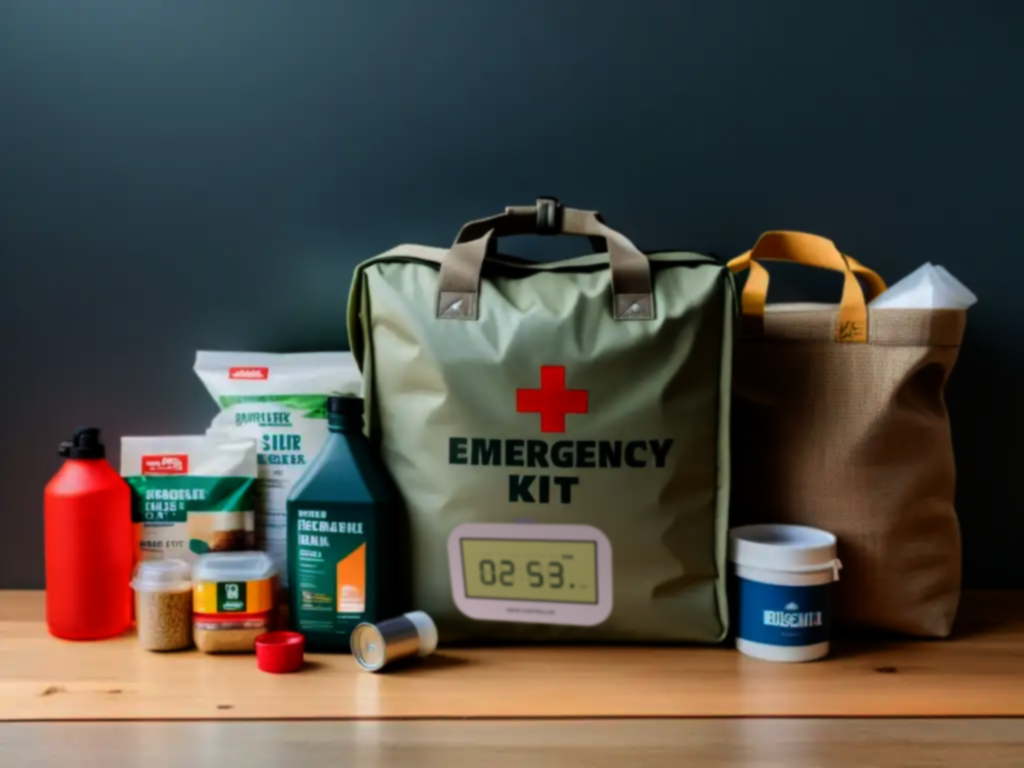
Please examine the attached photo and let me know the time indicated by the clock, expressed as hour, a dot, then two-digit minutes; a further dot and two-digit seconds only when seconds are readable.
2.53
